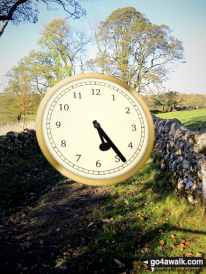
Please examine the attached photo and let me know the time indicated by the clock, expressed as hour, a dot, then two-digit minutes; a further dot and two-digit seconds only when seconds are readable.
5.24
